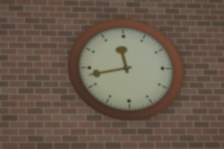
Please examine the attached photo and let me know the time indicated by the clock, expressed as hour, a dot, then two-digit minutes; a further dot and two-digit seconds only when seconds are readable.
11.43
